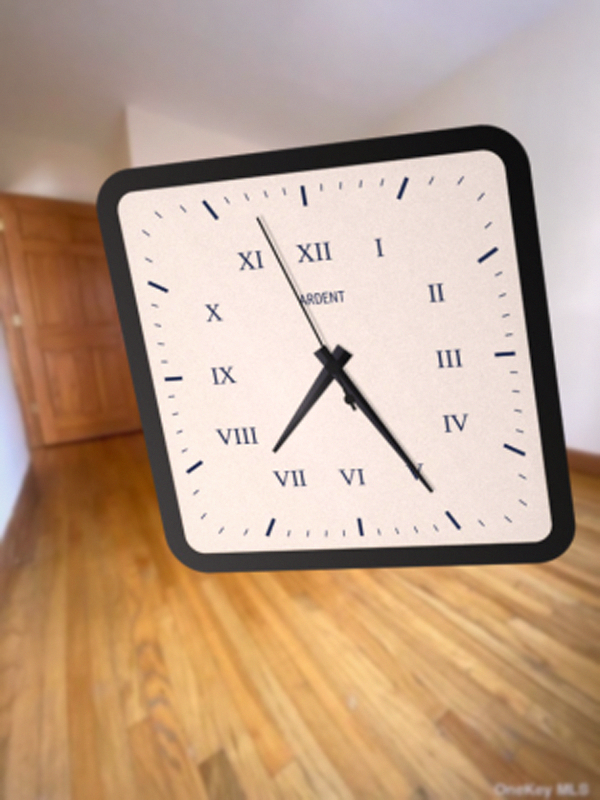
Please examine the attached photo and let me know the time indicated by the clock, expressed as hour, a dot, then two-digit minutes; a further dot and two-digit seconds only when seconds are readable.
7.24.57
